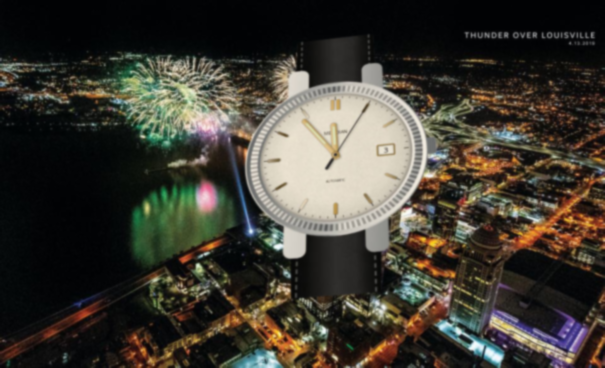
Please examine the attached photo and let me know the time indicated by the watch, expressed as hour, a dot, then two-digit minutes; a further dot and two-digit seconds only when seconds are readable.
11.54.05
